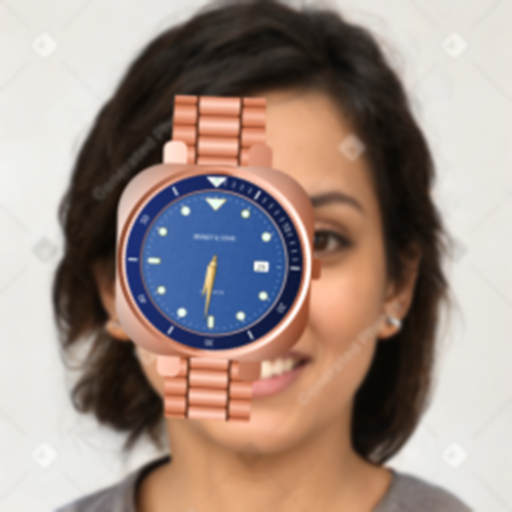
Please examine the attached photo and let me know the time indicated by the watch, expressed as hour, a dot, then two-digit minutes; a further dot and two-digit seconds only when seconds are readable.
6.31
